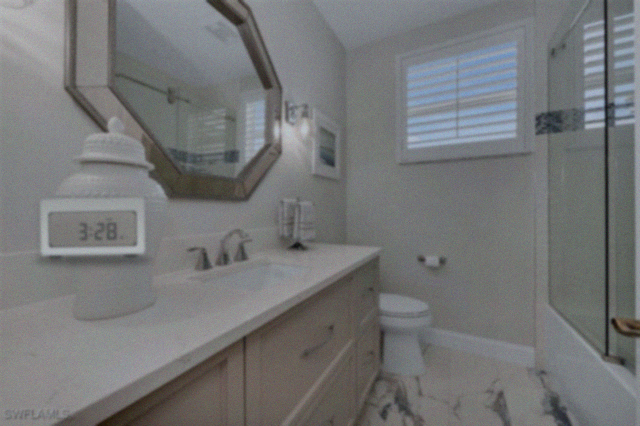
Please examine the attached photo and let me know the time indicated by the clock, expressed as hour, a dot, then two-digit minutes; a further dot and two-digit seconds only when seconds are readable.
3.28
